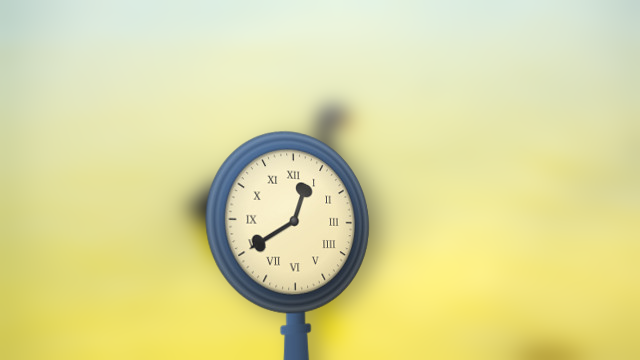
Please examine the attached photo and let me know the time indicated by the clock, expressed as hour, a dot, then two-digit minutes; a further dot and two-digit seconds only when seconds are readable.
12.40
